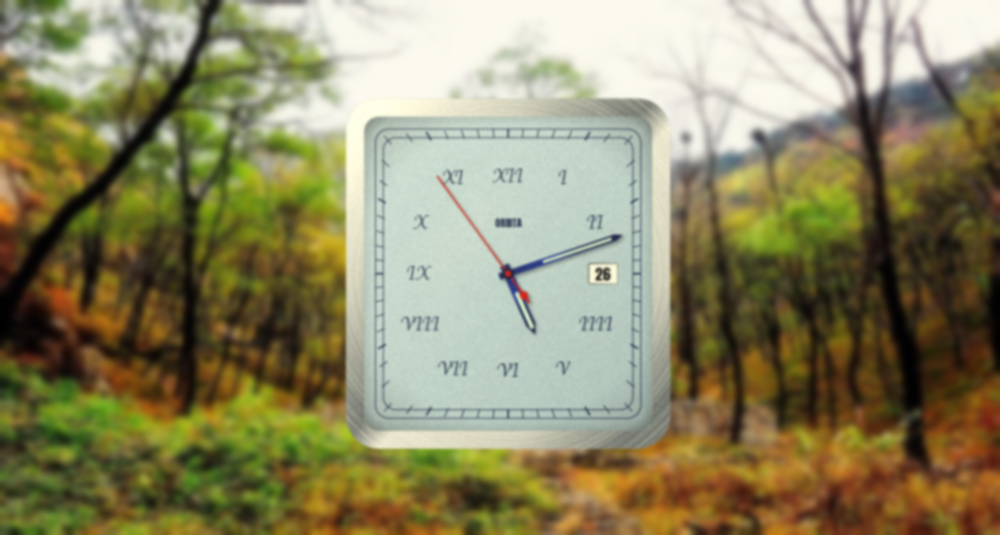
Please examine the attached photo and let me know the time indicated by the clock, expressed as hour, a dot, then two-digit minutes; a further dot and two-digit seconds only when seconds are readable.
5.11.54
